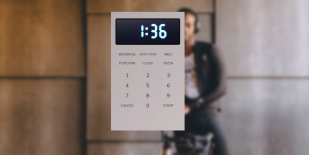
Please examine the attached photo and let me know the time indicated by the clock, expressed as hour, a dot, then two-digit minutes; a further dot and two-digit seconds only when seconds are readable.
1.36
